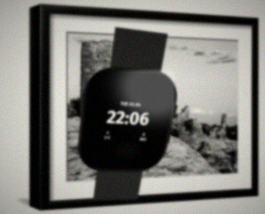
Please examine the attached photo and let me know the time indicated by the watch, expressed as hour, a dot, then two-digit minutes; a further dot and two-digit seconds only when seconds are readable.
22.06
